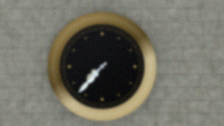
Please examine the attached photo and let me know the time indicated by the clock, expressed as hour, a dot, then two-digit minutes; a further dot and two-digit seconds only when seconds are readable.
7.37
